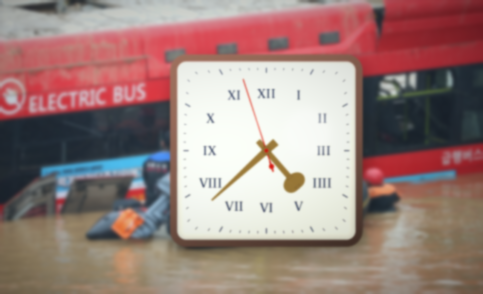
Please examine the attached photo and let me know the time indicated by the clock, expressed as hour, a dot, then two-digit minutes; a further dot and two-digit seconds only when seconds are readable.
4.37.57
